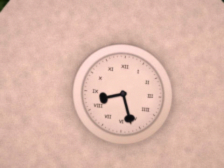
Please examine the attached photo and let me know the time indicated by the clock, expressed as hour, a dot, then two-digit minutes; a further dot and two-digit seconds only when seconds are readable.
8.27
